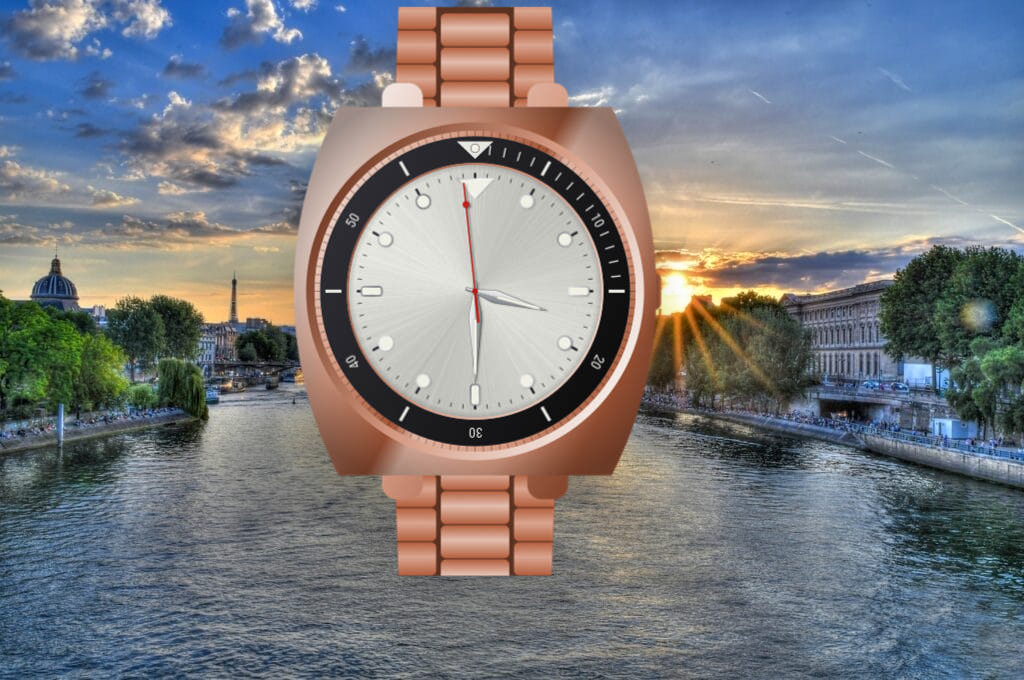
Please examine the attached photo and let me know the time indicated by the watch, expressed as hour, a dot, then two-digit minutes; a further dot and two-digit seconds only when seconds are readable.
3.29.59
